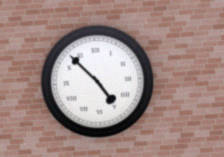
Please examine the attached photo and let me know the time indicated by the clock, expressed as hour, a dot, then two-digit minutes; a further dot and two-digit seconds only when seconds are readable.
4.53
